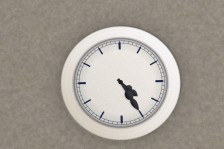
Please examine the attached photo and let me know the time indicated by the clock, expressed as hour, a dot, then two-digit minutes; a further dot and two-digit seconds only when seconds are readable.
4.25
